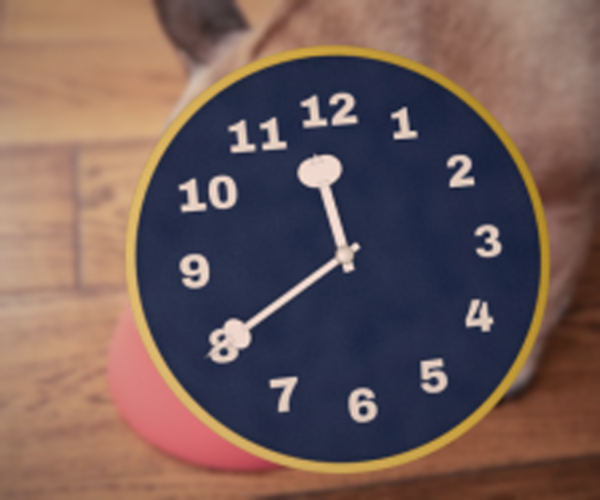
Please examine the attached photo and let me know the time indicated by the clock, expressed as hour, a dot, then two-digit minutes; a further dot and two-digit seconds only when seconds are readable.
11.40
